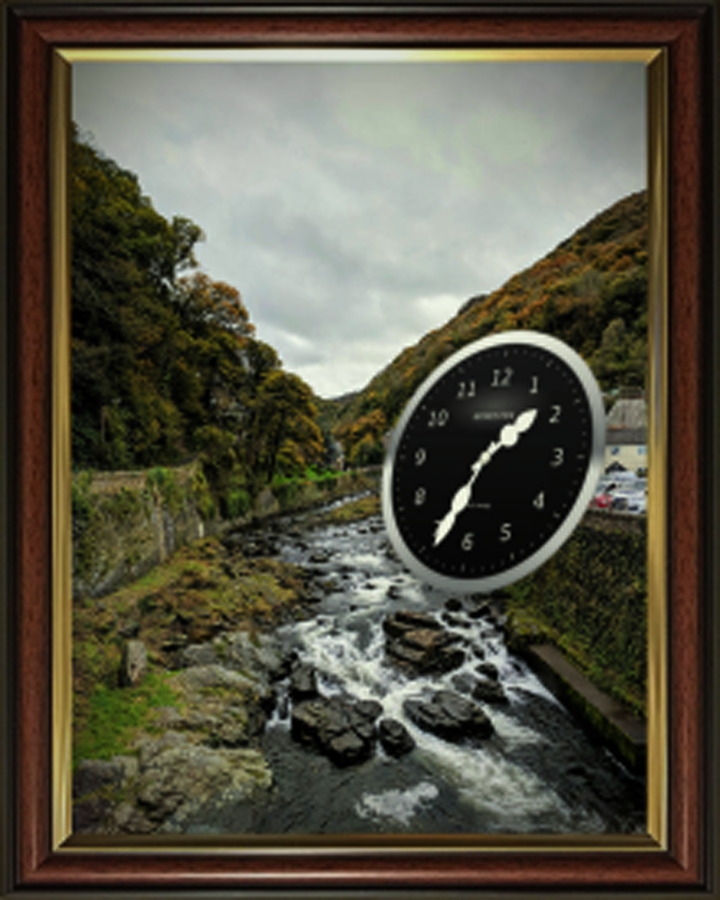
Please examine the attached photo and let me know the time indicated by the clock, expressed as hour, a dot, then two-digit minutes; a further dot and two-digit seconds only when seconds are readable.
1.34
